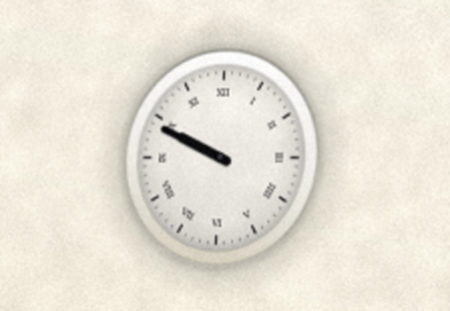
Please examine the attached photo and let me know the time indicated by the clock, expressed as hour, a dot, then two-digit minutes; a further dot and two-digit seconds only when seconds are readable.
9.49
